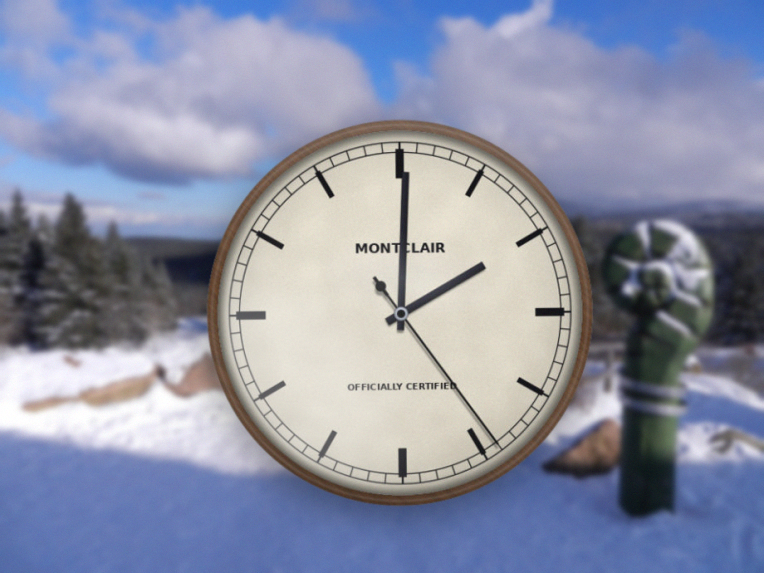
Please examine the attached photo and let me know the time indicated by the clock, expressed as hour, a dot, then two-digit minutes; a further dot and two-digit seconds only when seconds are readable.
2.00.24
